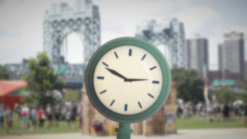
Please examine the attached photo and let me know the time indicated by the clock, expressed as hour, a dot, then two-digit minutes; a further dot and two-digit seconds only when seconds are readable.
2.49
